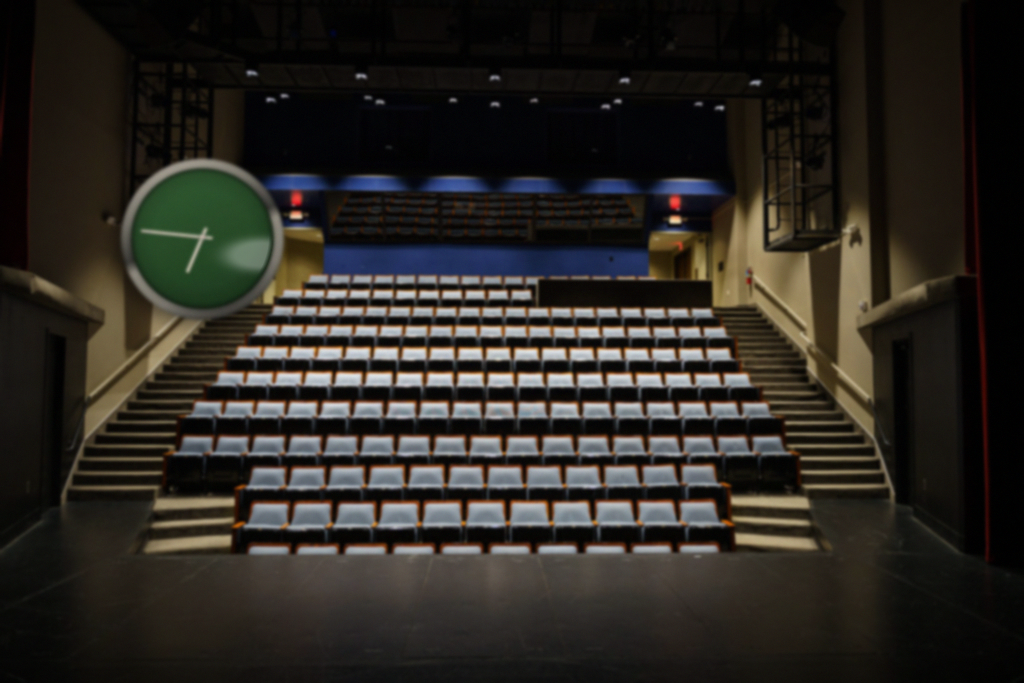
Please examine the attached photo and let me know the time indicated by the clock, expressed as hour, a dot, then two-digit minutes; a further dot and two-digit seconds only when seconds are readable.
6.46
